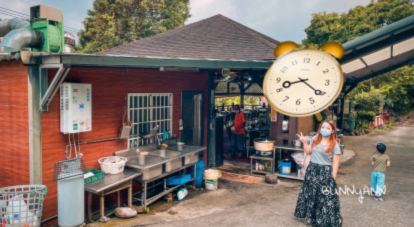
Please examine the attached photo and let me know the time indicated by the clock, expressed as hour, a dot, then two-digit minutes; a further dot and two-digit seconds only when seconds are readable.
8.21
